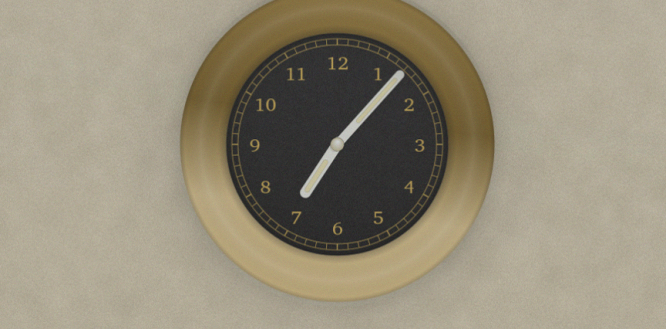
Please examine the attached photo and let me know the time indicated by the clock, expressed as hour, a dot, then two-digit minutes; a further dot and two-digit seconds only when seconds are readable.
7.07
